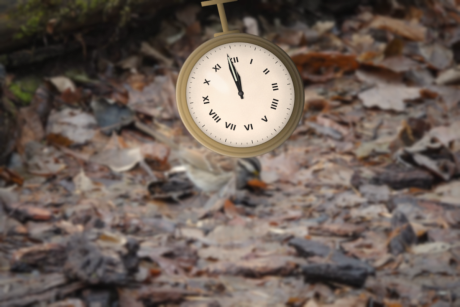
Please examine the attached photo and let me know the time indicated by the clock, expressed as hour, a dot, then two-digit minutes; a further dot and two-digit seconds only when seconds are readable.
11.59
